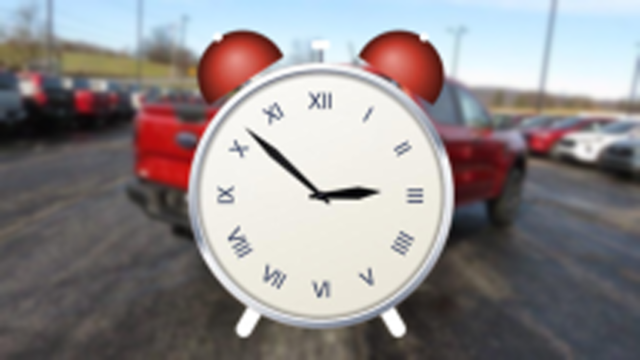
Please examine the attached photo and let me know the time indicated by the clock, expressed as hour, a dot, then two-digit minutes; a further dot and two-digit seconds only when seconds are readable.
2.52
